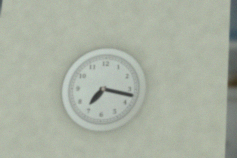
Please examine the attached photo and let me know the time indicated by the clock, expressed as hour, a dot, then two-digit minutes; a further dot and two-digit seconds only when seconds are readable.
7.17
